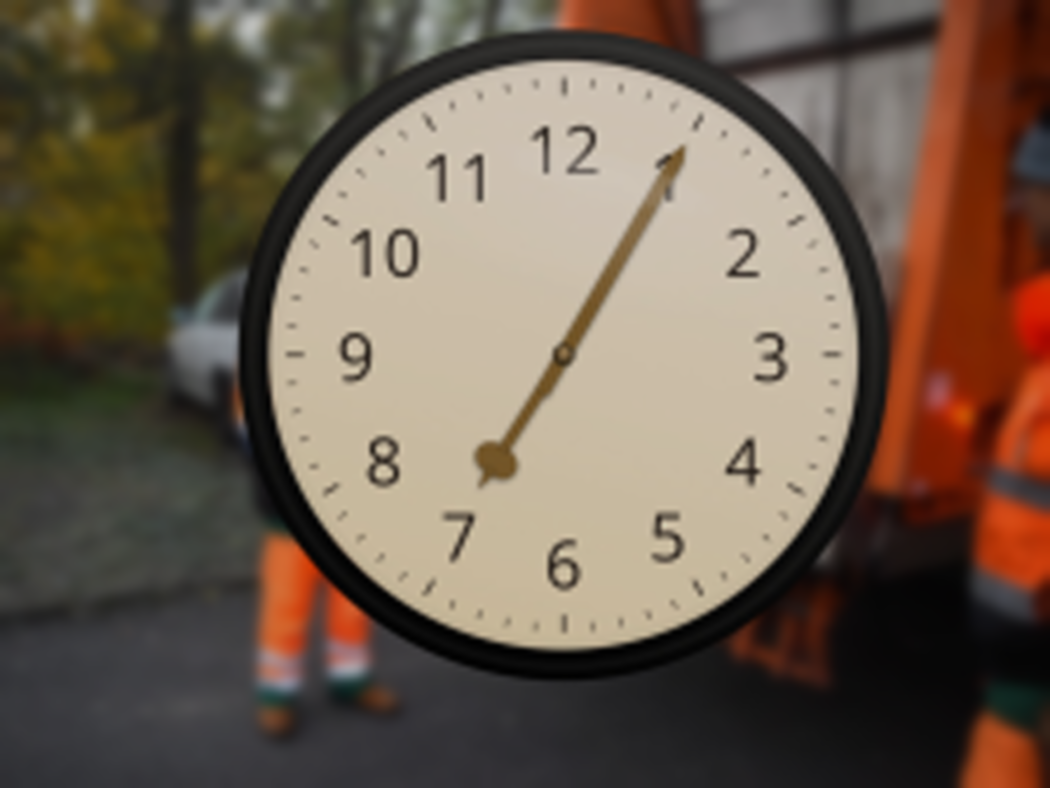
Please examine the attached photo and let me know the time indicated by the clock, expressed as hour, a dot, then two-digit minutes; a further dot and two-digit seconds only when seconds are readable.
7.05
